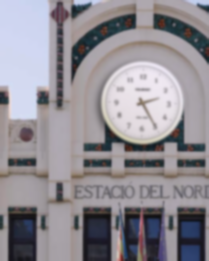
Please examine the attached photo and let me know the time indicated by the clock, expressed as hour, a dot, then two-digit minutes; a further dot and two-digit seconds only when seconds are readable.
2.25
